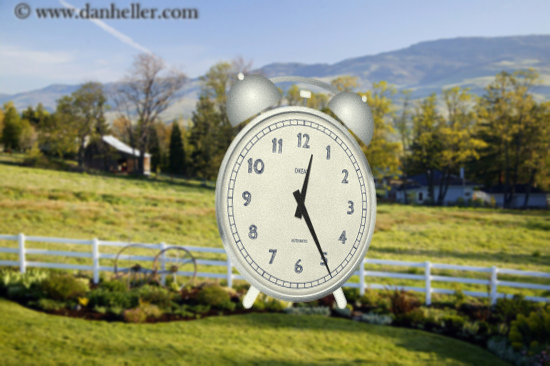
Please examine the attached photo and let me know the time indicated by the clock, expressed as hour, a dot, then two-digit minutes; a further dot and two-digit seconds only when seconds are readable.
12.25
